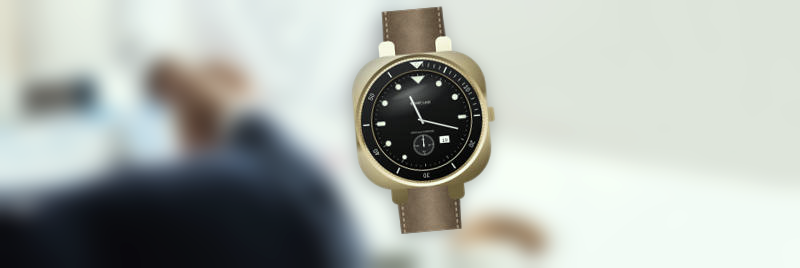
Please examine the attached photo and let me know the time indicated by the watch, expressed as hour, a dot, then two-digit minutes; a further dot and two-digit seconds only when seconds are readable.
11.18
